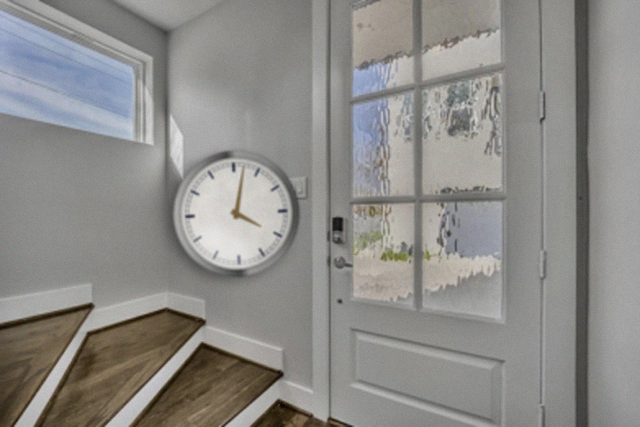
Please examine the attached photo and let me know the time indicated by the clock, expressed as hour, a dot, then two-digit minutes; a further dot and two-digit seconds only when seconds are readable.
4.02
